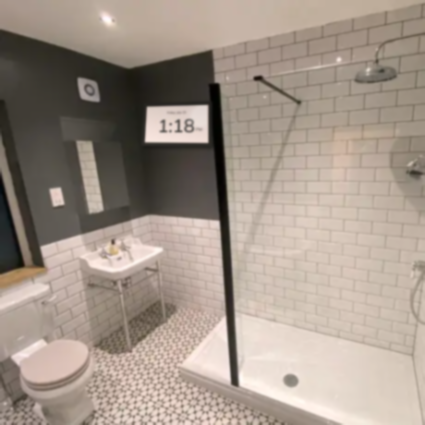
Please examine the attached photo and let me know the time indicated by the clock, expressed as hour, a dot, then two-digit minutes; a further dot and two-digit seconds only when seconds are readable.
1.18
